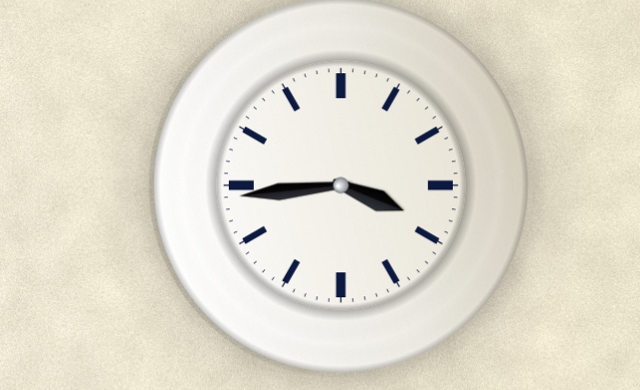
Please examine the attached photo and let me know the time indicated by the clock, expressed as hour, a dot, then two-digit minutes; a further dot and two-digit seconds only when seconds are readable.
3.44
